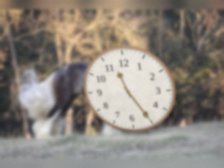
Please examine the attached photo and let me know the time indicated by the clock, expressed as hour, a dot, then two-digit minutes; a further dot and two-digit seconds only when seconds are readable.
11.25
